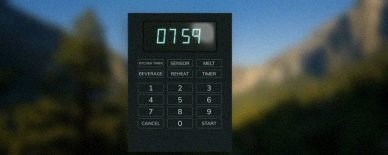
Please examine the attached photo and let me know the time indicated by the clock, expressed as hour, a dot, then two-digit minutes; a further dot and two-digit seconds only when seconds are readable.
7.59
